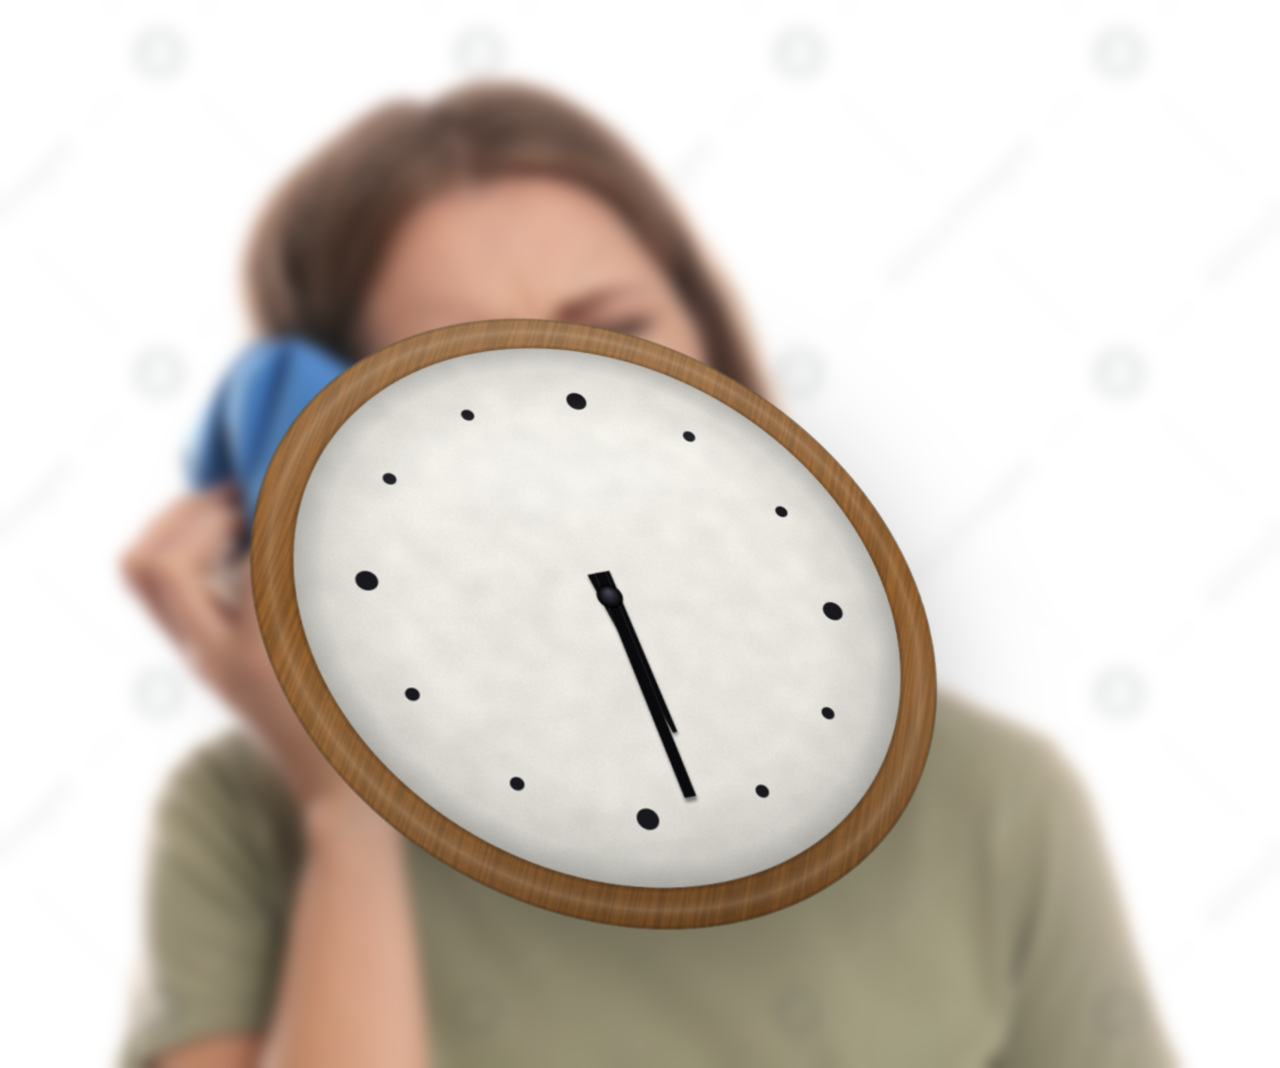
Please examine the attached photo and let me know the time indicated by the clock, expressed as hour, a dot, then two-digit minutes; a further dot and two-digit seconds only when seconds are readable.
5.28
